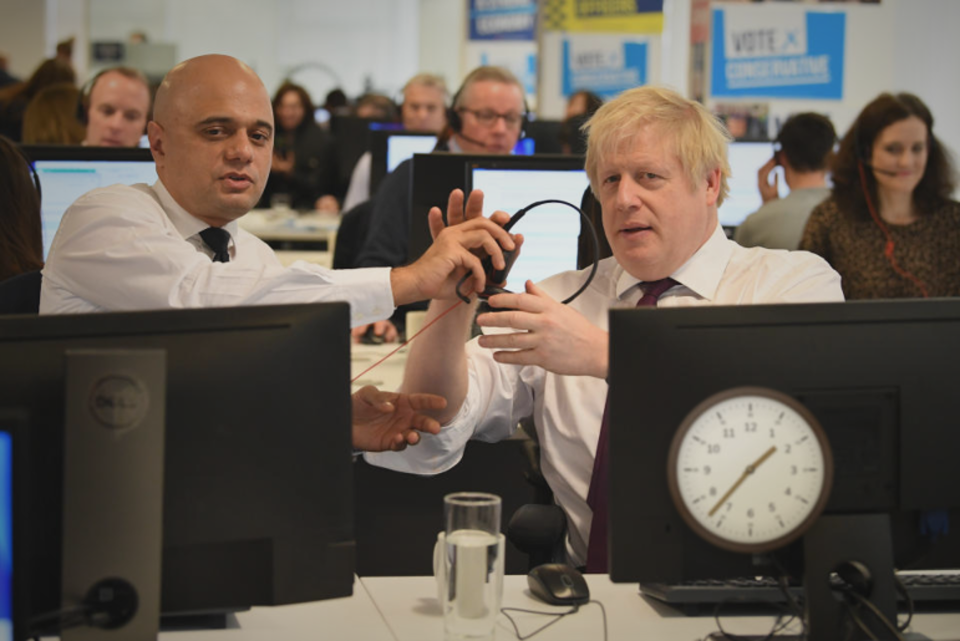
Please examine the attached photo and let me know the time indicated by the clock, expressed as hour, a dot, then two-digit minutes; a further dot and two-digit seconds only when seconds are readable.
1.37
